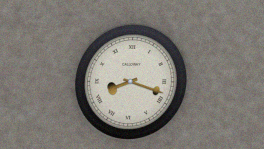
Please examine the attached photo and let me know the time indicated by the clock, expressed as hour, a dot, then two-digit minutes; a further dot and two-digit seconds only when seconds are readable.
8.18
